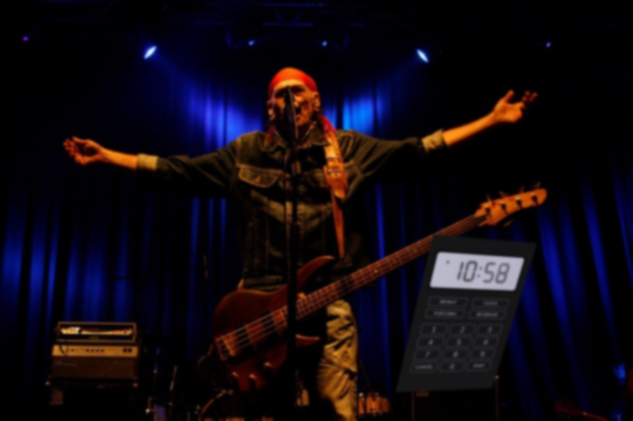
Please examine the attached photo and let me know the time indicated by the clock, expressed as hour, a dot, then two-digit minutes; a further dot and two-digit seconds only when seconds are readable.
10.58
